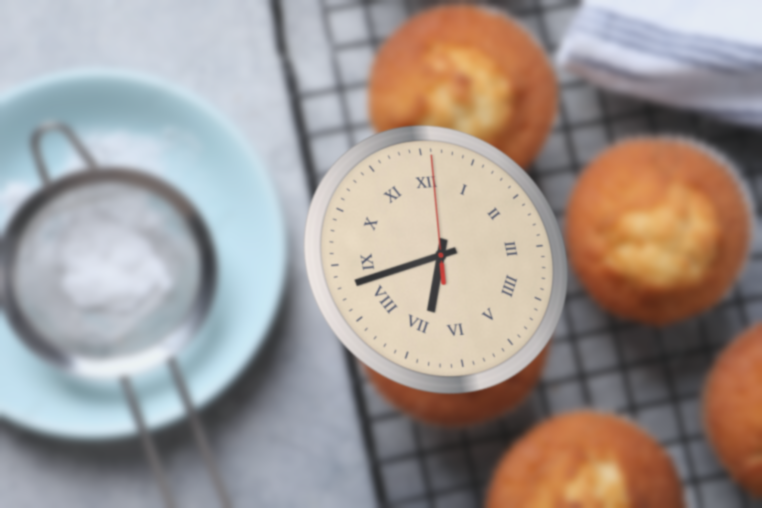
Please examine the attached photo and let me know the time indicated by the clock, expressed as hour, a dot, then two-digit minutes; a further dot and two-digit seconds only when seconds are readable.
6.43.01
